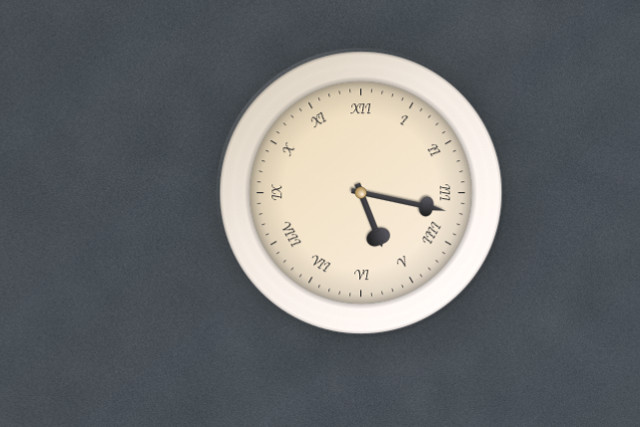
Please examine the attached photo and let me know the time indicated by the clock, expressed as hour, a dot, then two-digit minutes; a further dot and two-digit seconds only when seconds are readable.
5.17
